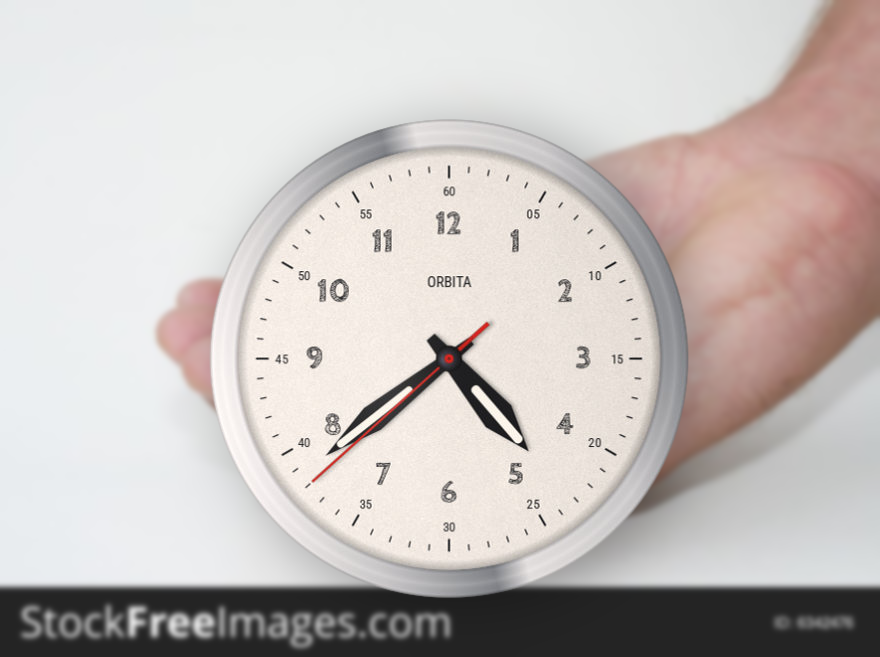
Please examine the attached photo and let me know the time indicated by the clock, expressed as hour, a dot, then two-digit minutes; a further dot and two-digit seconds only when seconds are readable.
4.38.38
